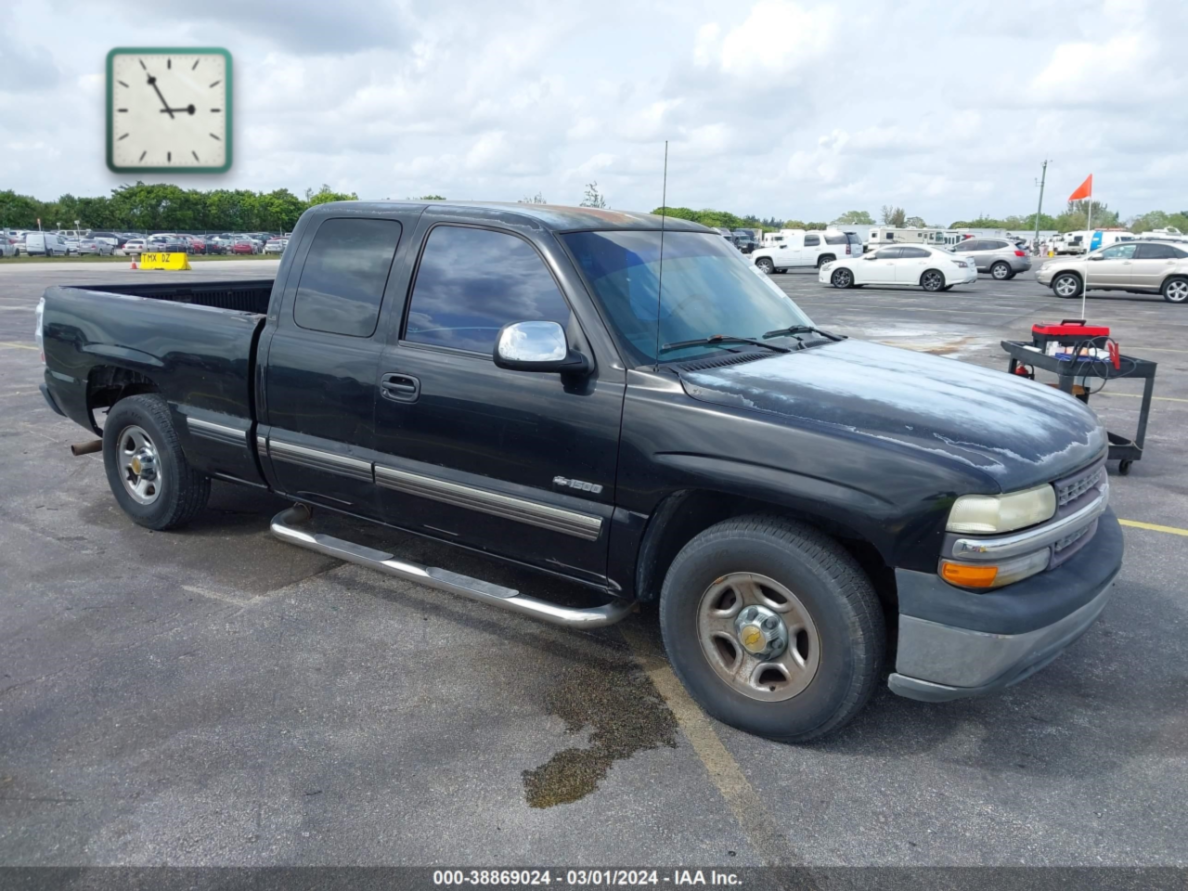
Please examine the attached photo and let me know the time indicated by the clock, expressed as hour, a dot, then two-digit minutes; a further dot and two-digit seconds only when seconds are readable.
2.55
